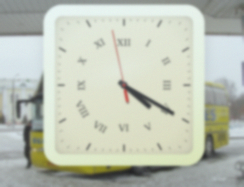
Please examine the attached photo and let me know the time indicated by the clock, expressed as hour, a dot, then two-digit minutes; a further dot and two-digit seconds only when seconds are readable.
4.19.58
